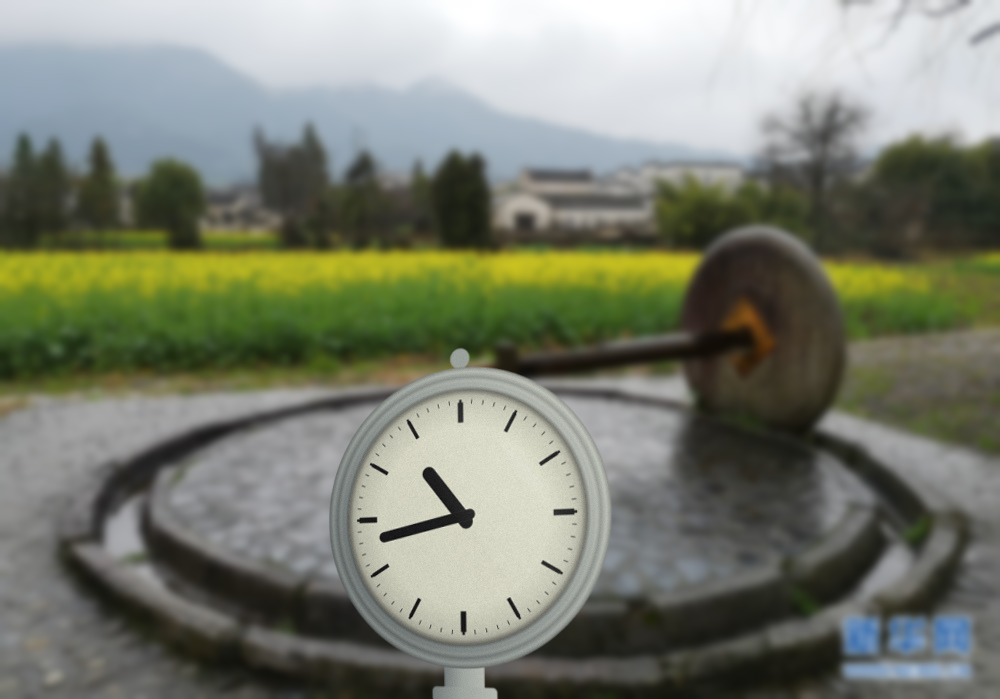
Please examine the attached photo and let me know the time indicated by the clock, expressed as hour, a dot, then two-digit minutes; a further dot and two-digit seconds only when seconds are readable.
10.43
